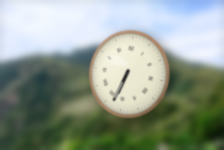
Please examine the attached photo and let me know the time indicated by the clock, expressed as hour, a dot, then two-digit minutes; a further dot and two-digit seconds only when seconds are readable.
6.33
